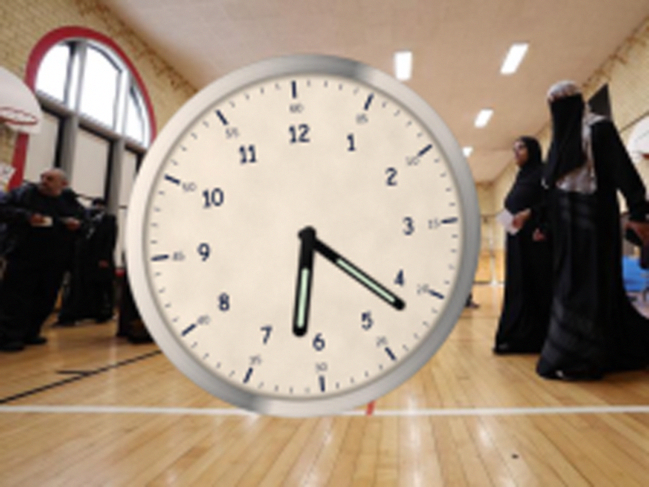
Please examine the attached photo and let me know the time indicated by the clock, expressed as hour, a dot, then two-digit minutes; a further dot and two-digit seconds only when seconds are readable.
6.22
